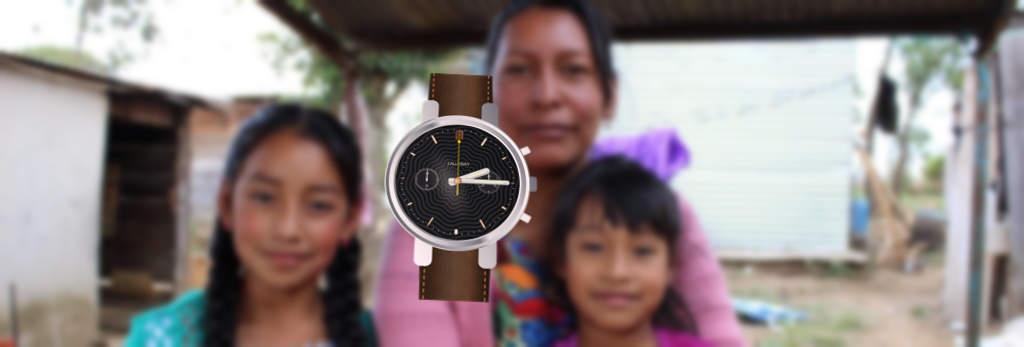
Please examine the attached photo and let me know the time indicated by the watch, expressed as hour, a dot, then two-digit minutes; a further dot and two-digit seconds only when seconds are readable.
2.15
